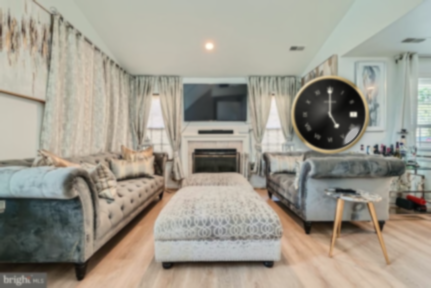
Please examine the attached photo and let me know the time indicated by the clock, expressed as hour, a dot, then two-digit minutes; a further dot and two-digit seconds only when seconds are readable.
5.00
